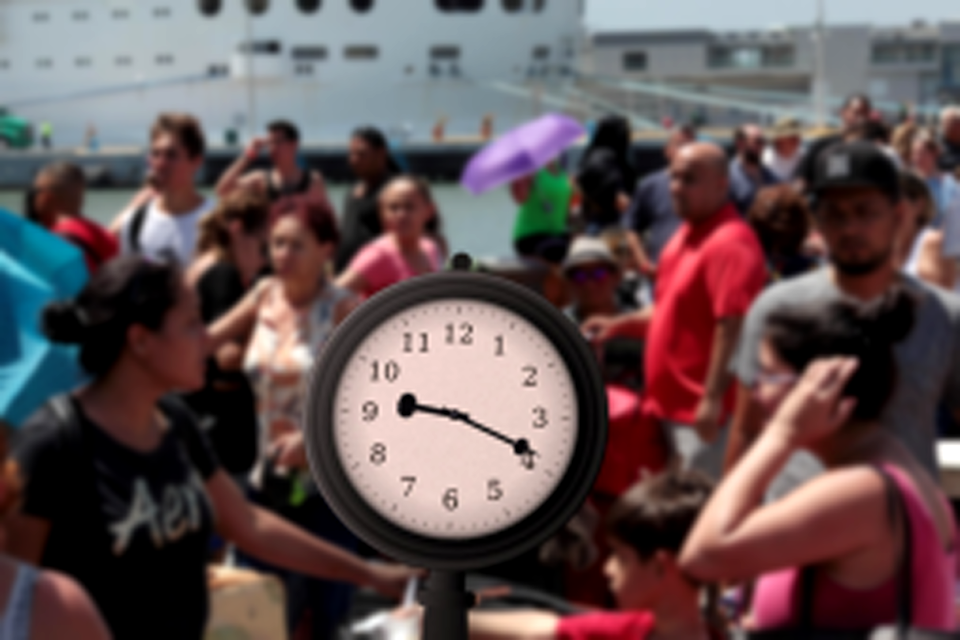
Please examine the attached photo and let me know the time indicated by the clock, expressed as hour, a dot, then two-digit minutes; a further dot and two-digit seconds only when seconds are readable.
9.19
